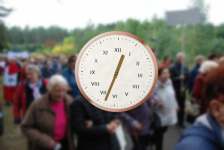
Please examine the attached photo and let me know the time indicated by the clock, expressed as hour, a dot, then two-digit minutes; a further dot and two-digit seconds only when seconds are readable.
12.33
